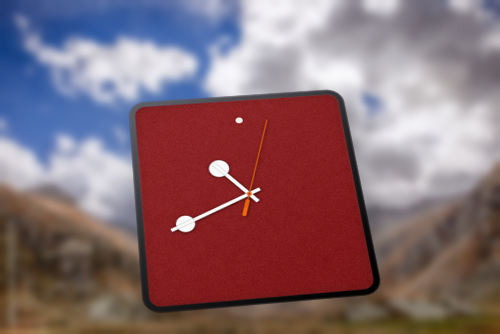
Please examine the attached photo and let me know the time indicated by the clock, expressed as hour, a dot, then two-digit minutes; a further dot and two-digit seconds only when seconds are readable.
10.41.03
